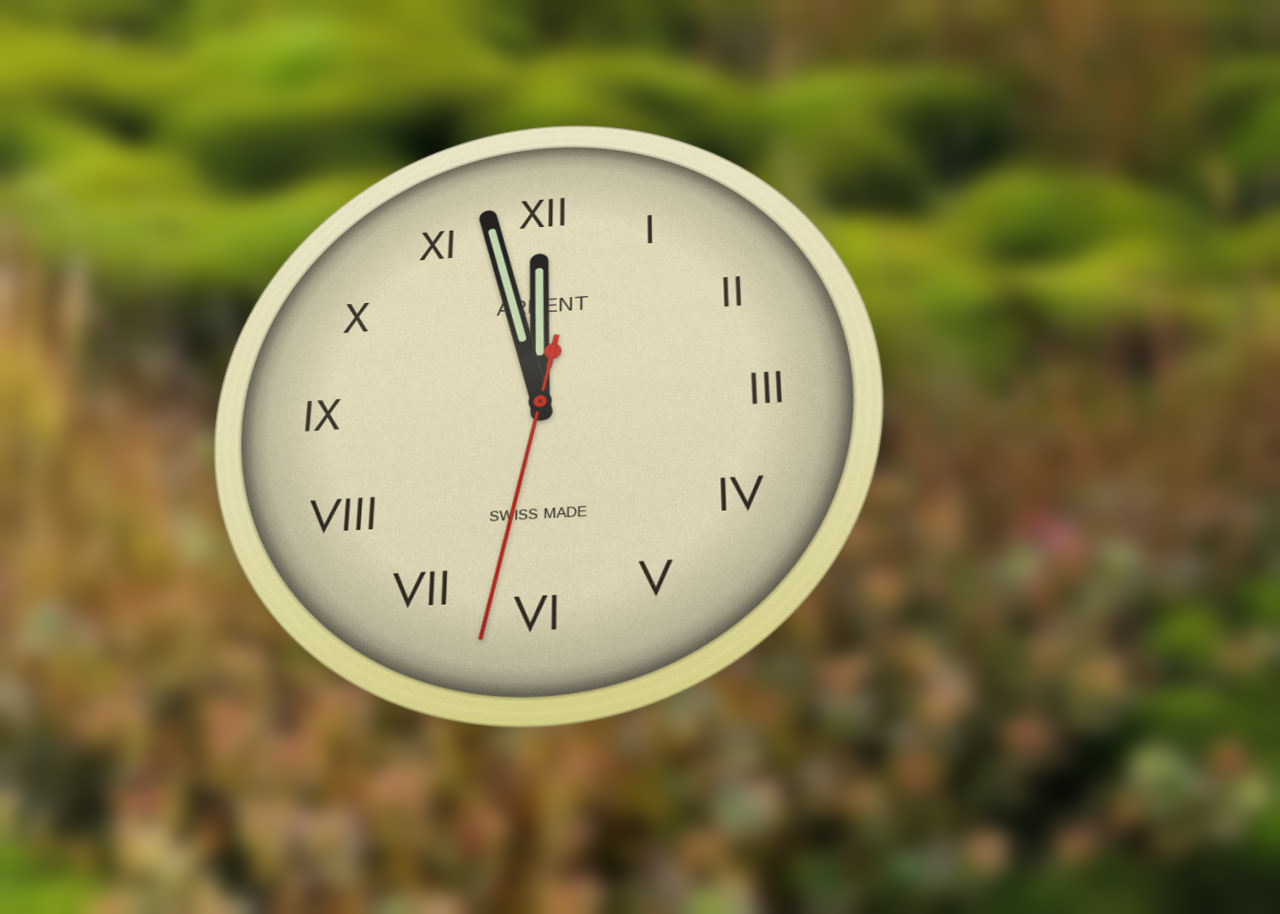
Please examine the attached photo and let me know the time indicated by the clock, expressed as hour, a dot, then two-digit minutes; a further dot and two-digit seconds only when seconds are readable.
11.57.32
